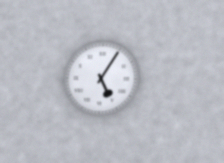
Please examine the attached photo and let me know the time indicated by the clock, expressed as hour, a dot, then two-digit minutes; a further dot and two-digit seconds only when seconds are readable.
5.05
